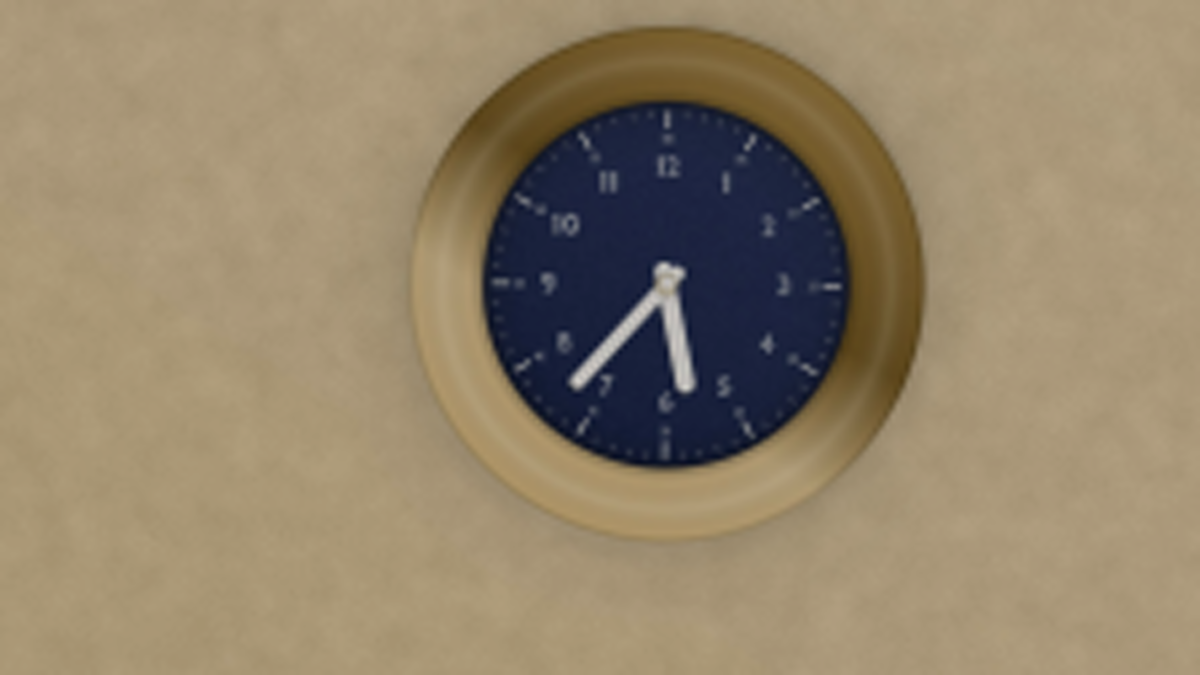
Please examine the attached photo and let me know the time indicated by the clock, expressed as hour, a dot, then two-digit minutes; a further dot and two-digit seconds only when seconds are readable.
5.37
